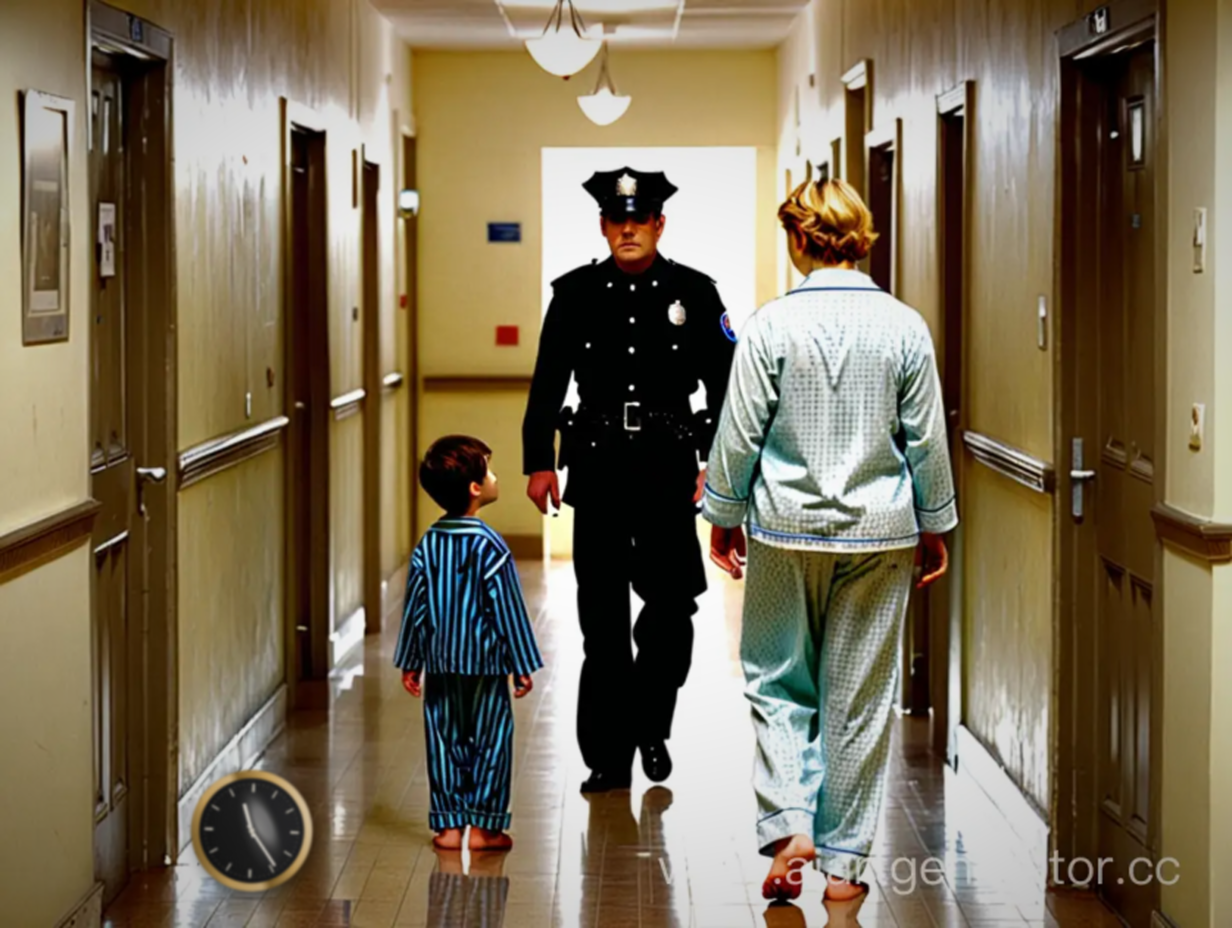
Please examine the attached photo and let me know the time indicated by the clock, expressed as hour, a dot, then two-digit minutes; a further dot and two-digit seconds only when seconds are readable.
11.24
